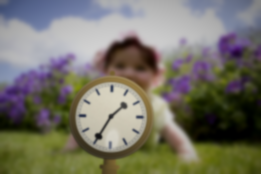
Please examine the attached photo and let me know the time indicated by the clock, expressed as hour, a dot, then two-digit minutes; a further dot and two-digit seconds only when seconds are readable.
1.35
